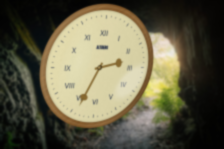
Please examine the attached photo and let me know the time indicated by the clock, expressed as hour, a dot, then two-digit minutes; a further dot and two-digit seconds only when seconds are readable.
2.34
